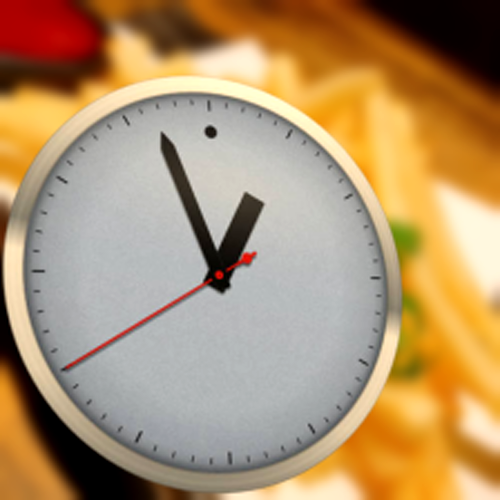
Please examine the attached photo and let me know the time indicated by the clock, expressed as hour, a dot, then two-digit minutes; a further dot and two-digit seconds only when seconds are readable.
12.56.40
